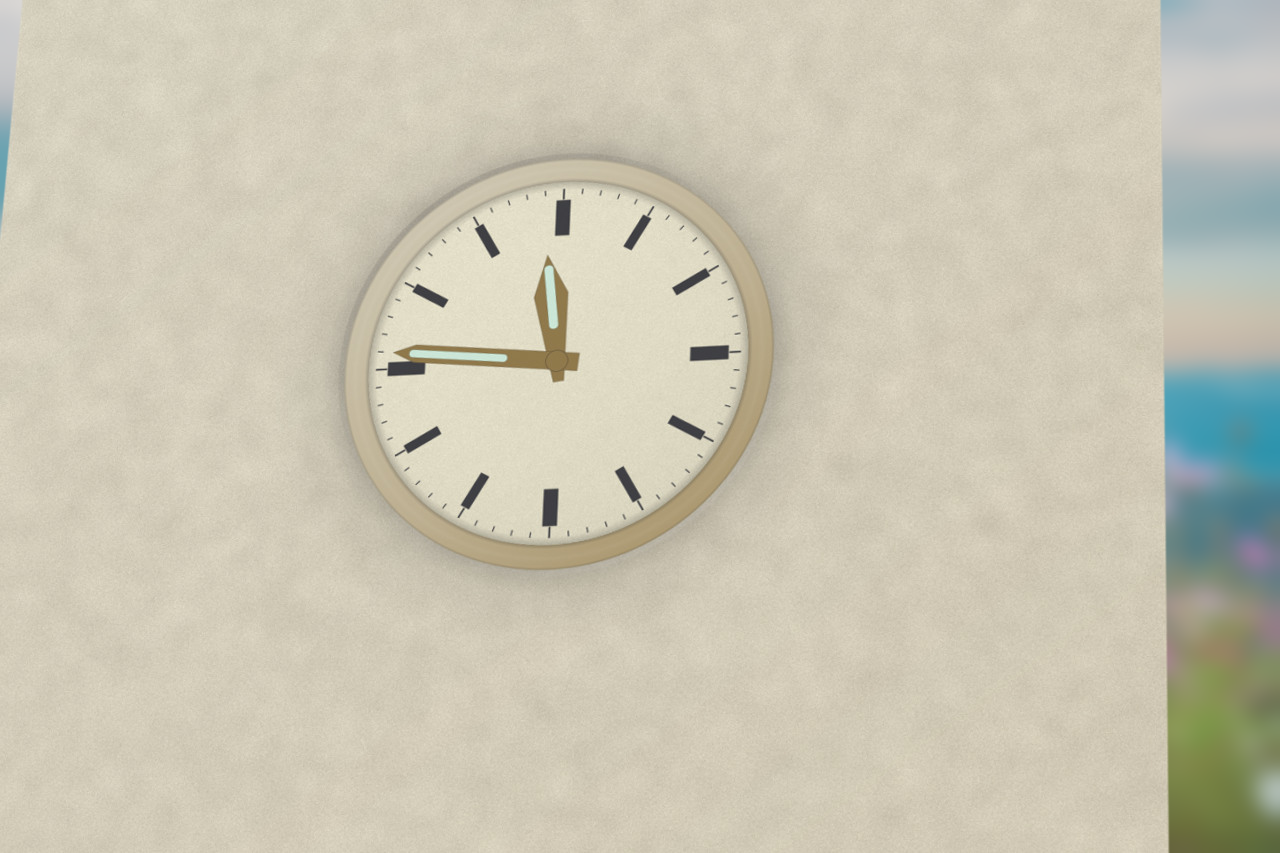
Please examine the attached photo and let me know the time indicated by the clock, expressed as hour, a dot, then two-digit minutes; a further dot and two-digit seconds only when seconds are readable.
11.46
